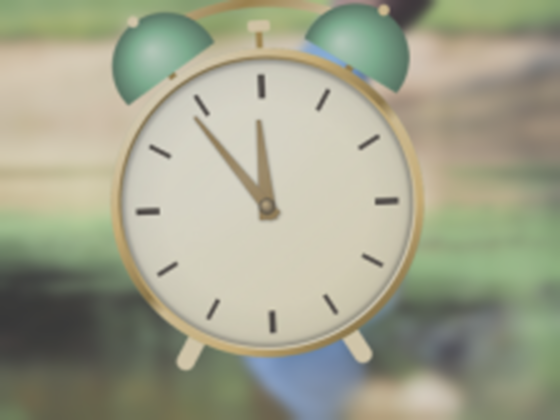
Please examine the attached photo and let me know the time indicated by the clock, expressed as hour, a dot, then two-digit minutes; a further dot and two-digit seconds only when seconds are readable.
11.54
